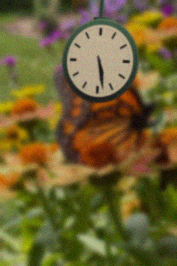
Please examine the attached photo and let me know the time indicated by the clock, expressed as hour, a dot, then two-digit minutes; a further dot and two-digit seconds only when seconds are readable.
5.28
